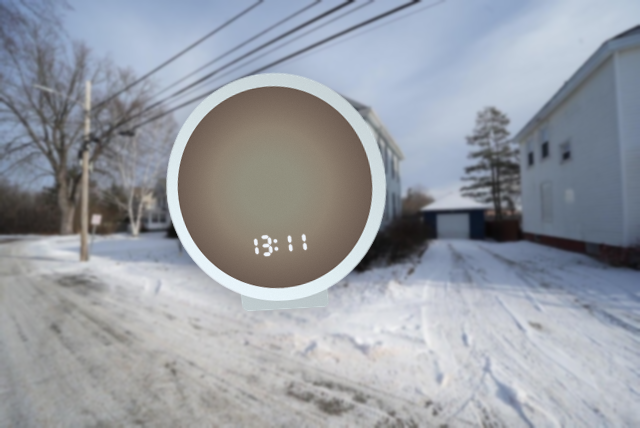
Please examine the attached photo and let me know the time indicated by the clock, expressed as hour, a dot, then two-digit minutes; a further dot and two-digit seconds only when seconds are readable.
13.11
